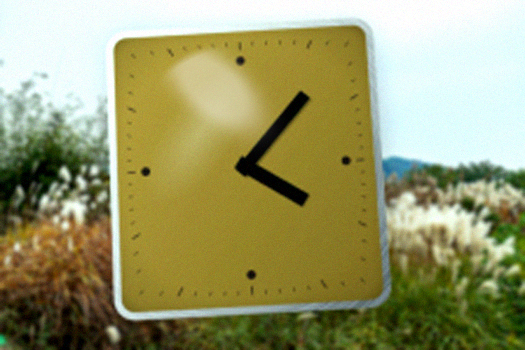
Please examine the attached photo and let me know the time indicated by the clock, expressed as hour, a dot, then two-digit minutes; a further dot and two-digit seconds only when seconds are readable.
4.07
